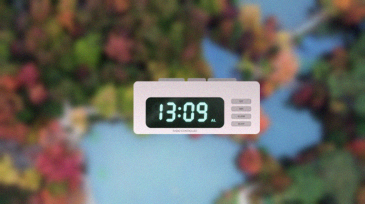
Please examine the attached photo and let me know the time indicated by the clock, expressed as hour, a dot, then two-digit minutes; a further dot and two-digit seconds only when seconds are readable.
13.09
